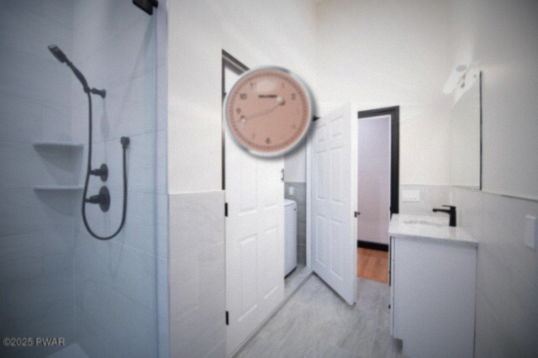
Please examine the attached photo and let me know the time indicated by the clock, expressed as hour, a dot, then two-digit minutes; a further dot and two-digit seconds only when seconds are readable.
1.42
